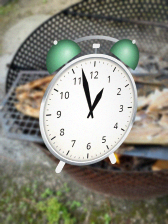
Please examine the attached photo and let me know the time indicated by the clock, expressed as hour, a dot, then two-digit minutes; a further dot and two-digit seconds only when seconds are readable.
12.57
